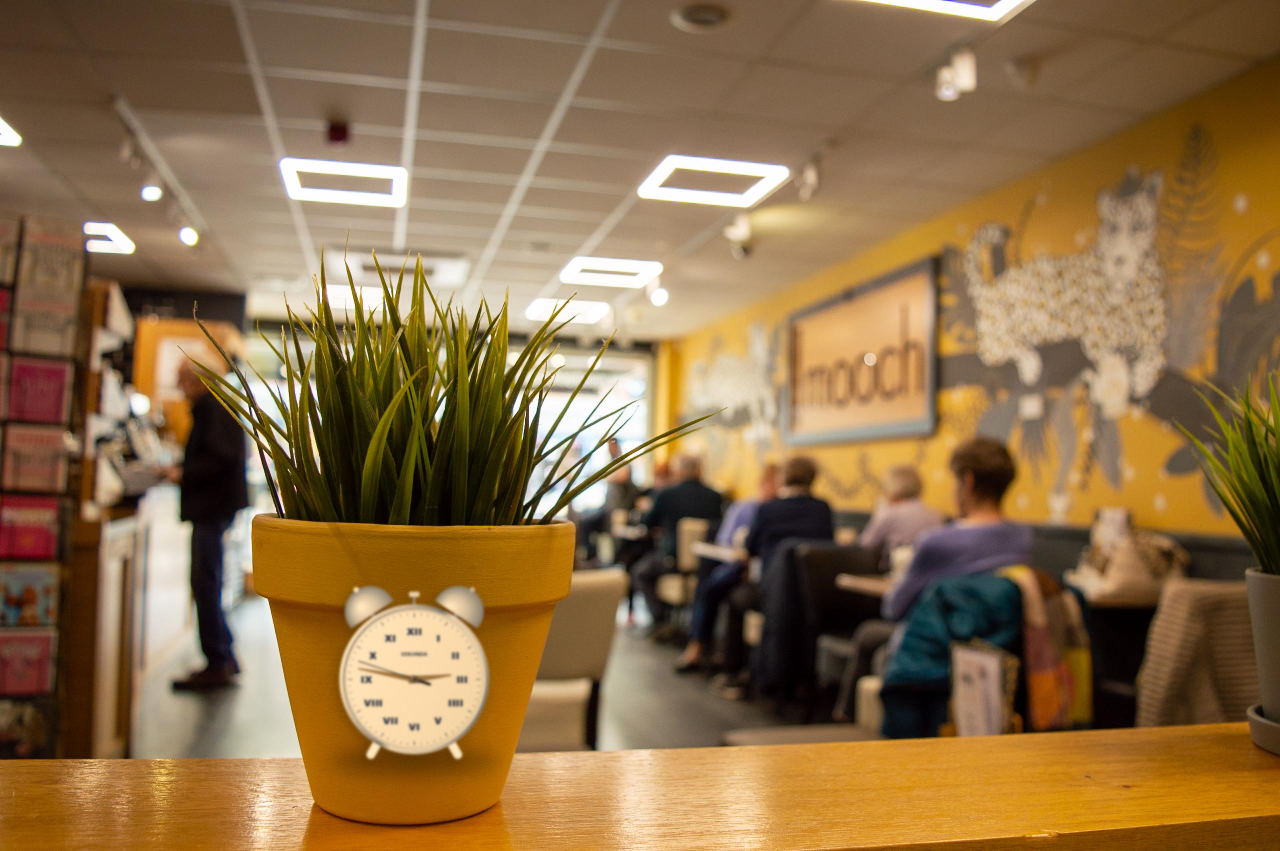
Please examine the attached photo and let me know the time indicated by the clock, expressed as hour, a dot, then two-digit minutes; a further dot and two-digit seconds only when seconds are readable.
2.46.48
